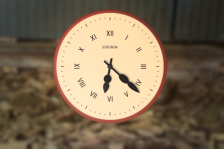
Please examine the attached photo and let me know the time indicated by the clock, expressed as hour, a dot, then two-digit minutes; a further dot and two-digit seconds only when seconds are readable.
6.22
